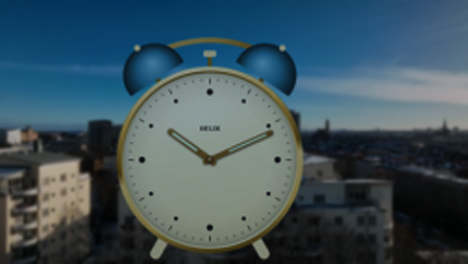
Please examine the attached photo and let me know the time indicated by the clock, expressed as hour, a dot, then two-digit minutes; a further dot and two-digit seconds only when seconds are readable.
10.11
